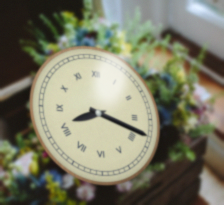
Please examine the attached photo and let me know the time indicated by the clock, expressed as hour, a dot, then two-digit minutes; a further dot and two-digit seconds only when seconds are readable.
8.18
